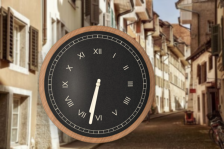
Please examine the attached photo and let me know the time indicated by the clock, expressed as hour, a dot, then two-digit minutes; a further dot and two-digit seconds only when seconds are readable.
6.32
